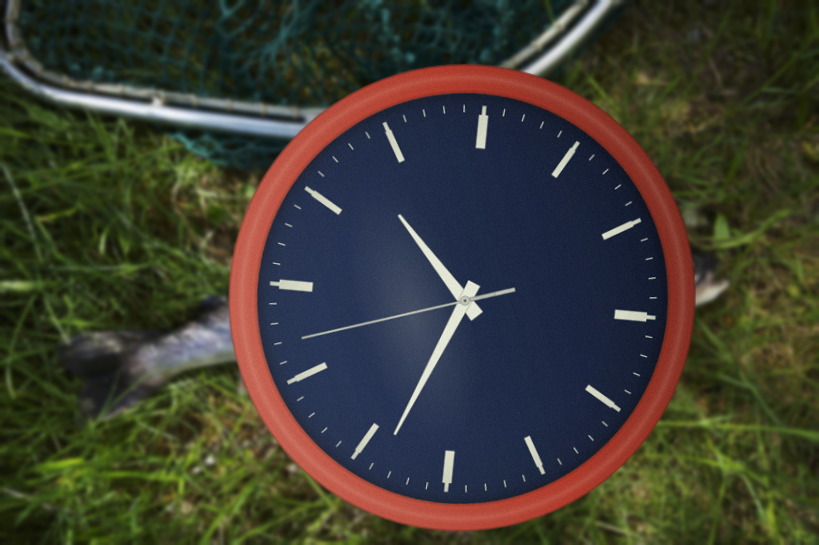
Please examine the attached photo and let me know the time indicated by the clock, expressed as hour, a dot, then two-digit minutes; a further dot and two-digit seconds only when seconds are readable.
10.33.42
